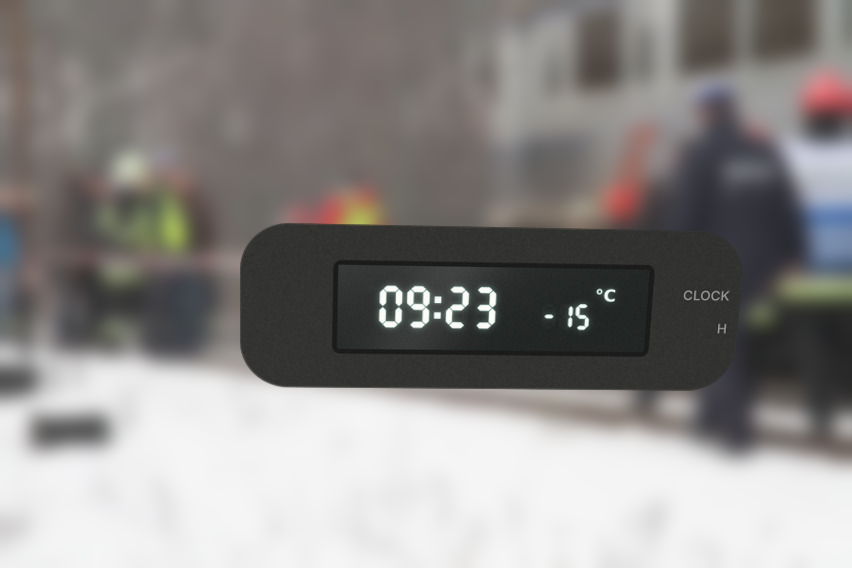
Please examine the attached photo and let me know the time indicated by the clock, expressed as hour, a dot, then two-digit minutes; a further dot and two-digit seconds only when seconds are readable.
9.23
